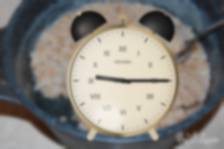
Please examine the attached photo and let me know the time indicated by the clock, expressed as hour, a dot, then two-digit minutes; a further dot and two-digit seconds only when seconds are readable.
9.15
